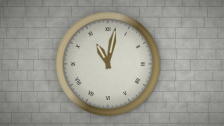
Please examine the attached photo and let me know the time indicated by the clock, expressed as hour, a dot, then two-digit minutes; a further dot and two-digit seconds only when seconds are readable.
11.02
